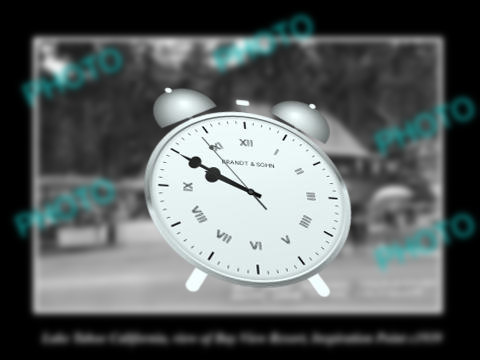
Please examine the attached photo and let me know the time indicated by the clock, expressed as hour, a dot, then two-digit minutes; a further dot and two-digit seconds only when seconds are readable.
9.49.54
